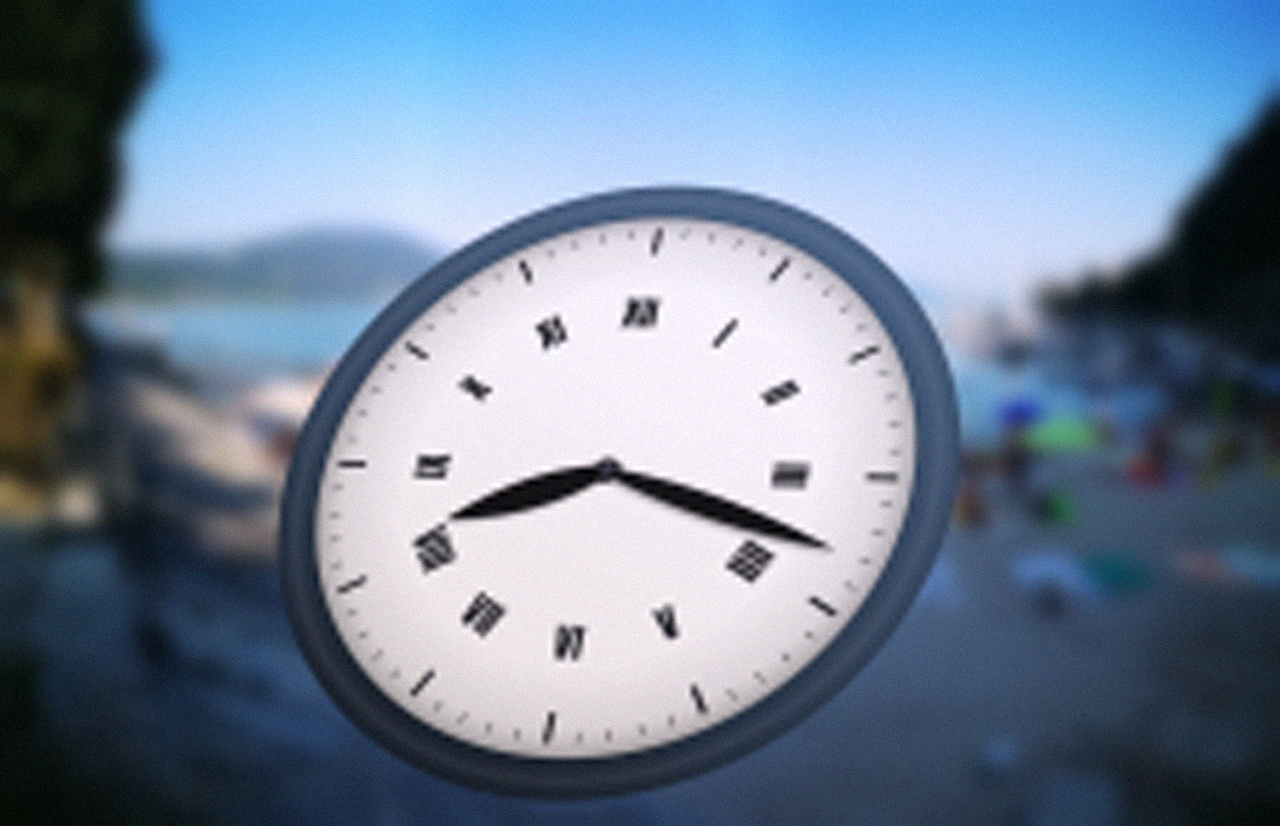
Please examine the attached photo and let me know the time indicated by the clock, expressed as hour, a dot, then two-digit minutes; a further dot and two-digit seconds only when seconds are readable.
8.18
